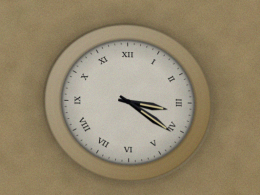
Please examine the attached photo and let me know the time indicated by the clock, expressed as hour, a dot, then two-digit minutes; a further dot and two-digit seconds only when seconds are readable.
3.21
